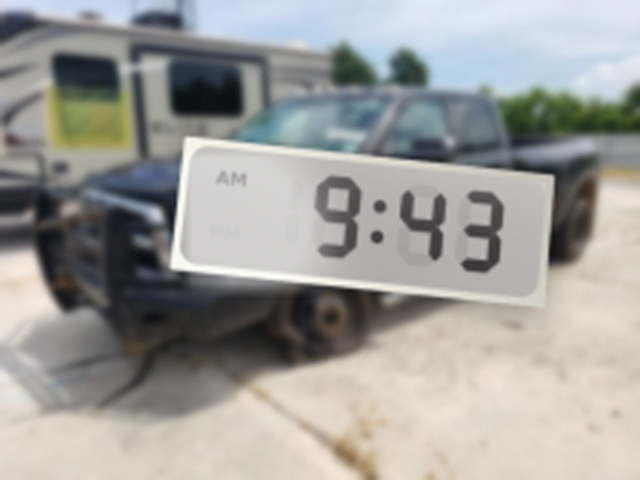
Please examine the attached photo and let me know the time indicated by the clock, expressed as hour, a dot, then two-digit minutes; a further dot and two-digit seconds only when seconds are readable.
9.43
